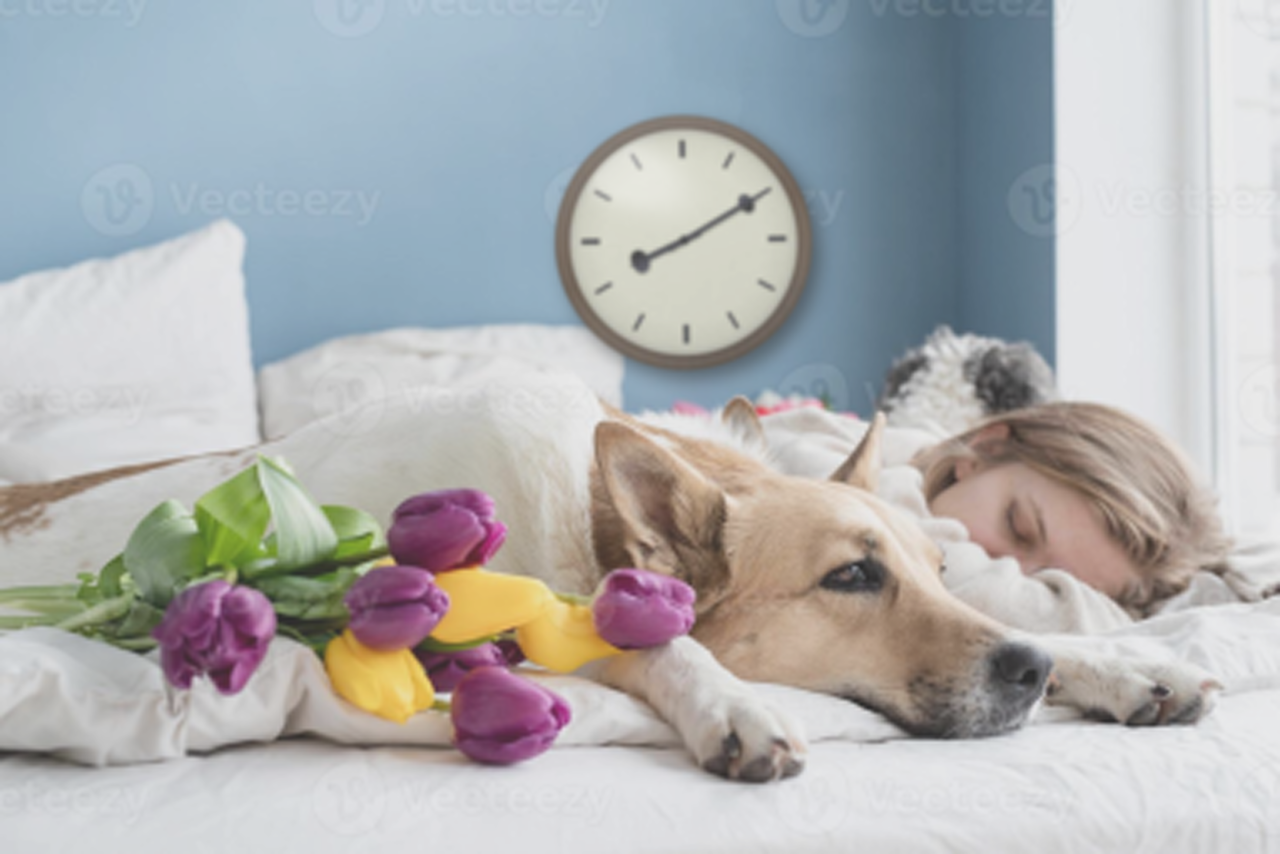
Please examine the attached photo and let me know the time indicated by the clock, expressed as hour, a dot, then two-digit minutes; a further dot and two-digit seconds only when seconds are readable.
8.10
